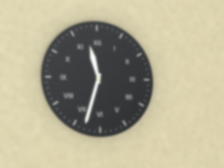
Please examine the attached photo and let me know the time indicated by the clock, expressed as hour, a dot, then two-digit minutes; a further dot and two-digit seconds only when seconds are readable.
11.33
